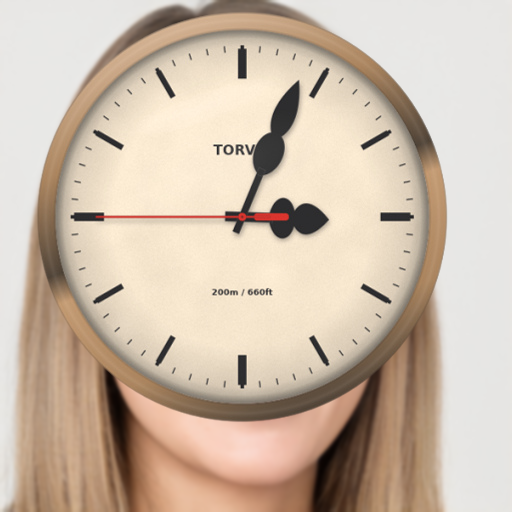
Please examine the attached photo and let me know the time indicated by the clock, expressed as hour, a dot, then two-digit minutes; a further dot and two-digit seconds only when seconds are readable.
3.03.45
